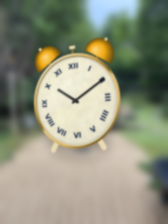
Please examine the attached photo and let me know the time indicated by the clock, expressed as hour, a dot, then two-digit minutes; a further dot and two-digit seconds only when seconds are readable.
10.10
